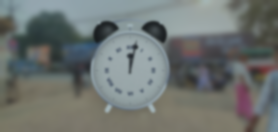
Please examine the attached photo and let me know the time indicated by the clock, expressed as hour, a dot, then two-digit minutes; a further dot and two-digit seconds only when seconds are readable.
12.02
